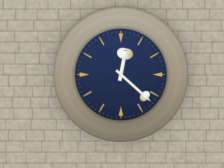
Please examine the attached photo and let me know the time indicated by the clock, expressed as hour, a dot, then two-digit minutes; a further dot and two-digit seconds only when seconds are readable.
12.22
